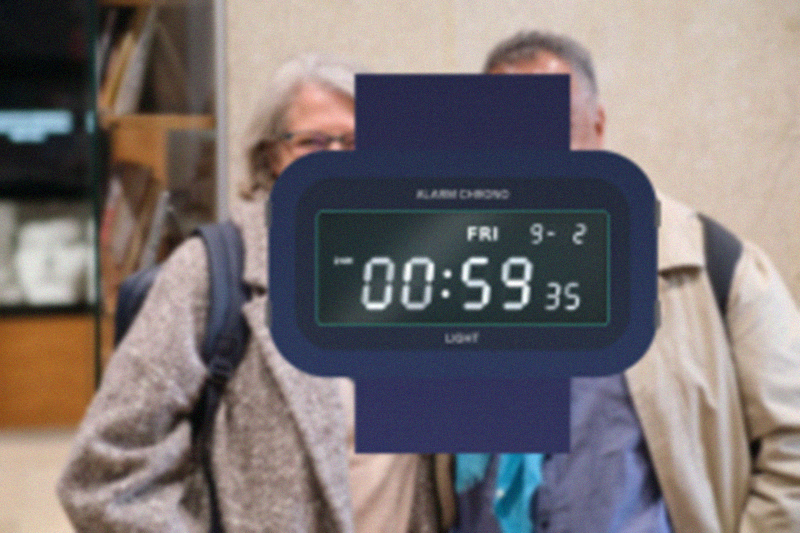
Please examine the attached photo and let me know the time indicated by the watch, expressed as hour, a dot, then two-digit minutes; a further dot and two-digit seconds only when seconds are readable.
0.59.35
